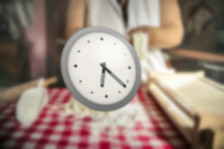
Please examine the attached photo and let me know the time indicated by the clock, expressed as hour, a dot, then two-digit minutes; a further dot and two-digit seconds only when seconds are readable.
6.22
